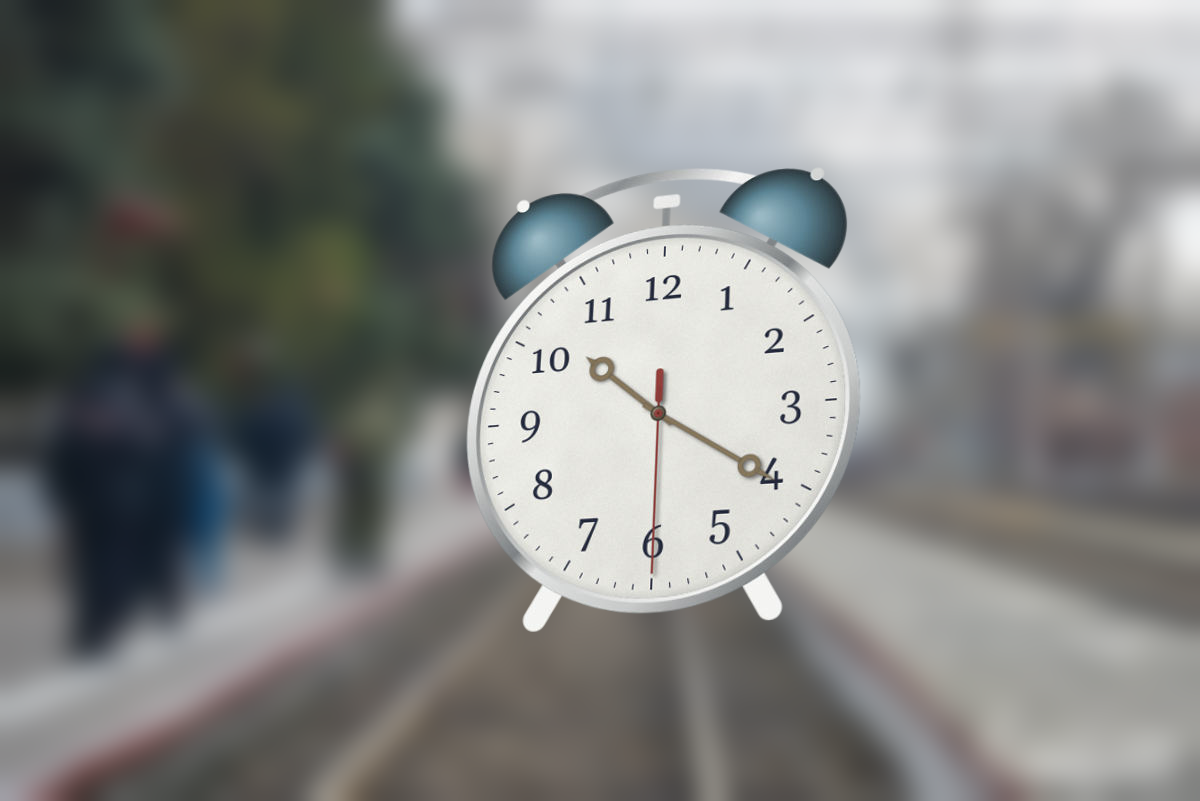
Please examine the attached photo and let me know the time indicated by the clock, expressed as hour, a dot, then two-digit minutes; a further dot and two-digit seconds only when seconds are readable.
10.20.30
